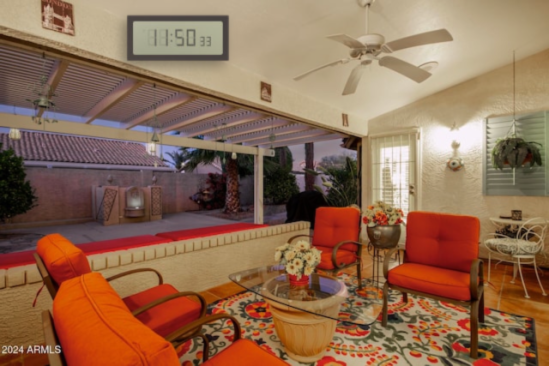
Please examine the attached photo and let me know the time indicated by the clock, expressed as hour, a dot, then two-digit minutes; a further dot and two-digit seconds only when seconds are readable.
11.50.33
